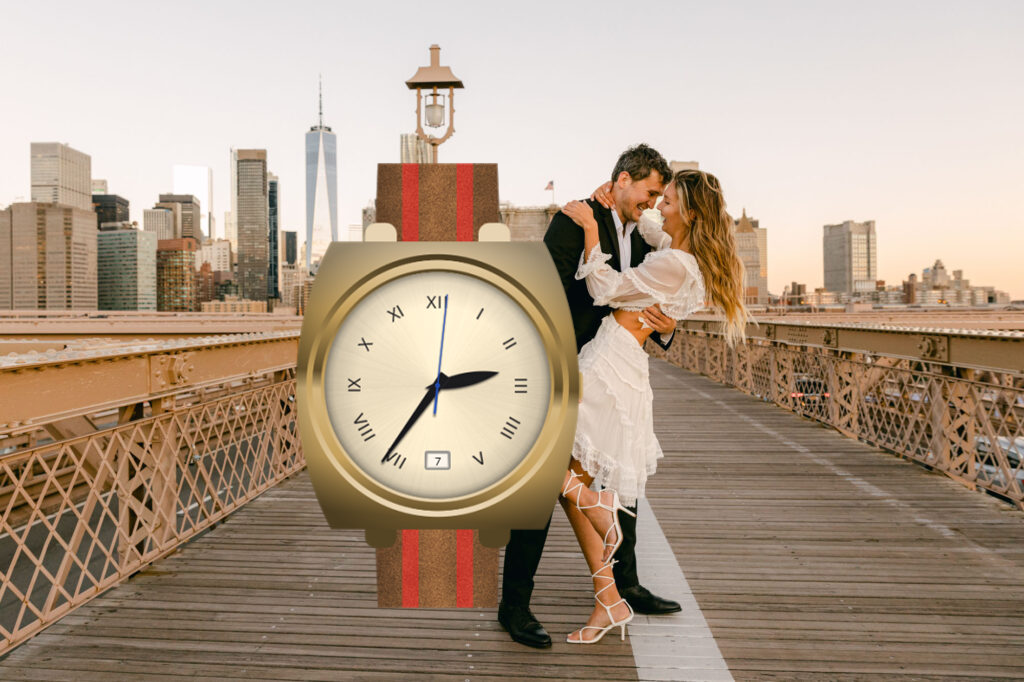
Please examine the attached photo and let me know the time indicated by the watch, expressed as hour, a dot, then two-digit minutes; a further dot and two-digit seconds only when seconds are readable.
2.36.01
